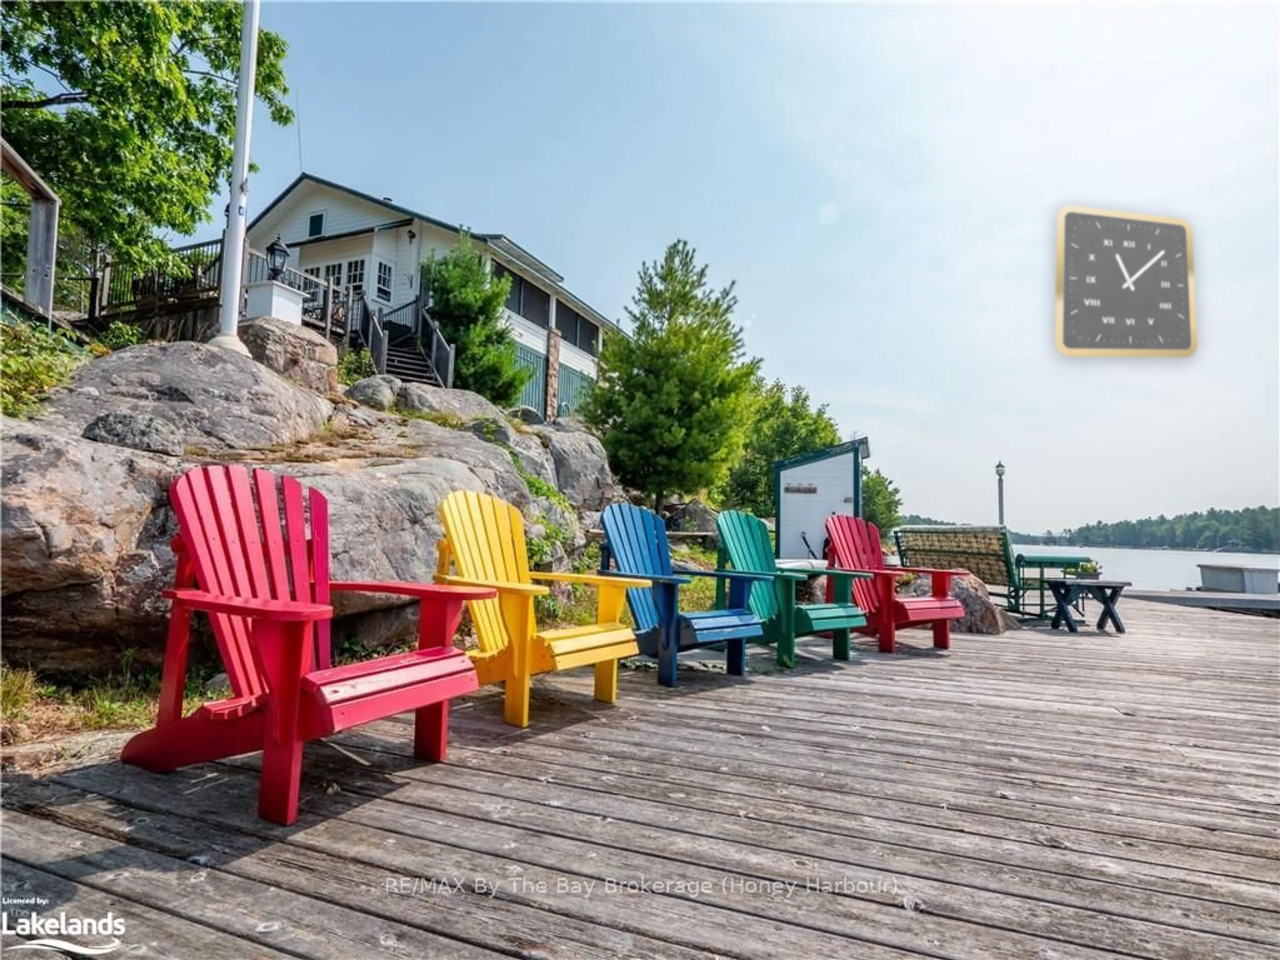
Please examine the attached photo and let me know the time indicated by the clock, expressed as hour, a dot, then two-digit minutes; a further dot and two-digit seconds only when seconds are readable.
11.08
